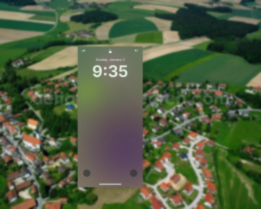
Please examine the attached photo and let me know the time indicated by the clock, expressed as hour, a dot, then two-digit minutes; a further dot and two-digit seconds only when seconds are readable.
9.35
